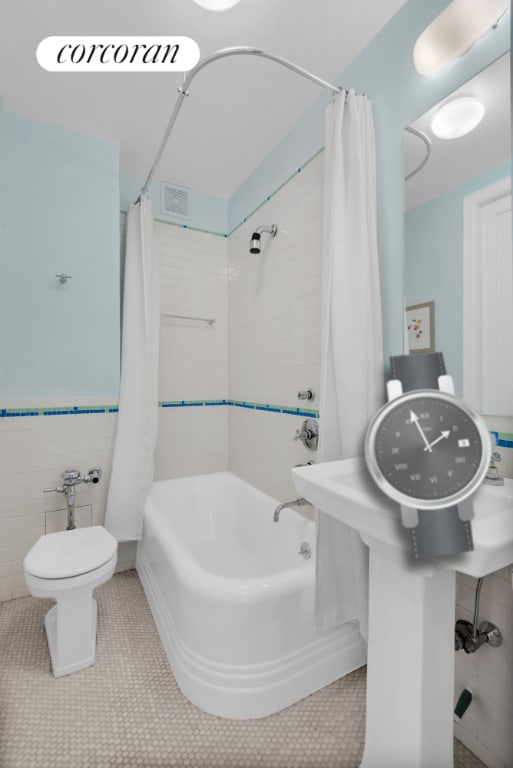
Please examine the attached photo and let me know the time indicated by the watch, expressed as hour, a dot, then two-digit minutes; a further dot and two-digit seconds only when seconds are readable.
1.57
